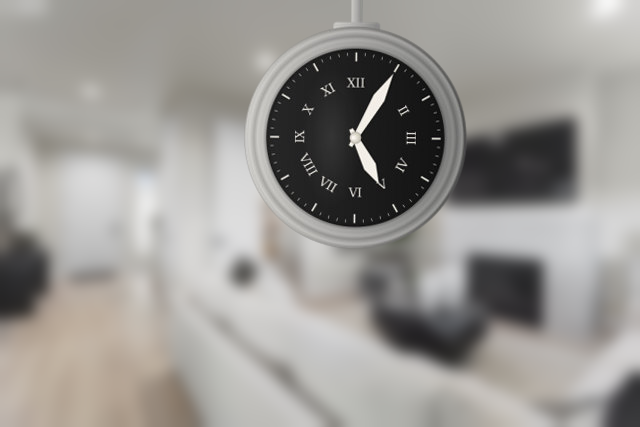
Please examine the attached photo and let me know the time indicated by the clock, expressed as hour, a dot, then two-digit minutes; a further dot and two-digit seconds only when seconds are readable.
5.05
